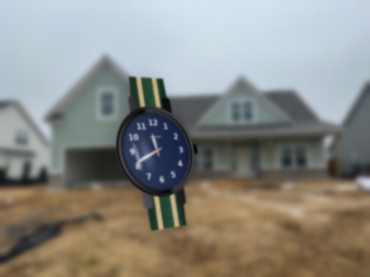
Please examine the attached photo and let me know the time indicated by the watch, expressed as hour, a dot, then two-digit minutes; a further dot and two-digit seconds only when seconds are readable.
11.41
